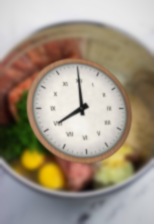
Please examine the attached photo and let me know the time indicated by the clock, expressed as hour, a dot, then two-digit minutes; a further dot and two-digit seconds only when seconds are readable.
8.00
